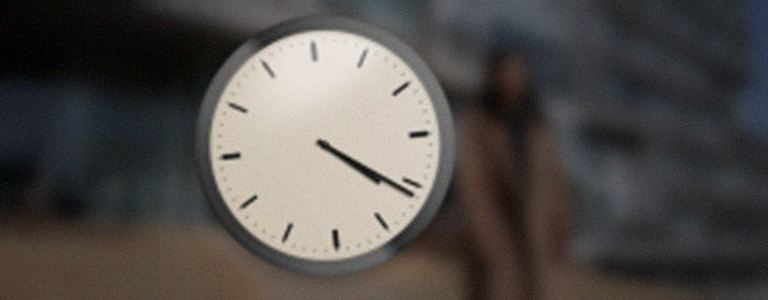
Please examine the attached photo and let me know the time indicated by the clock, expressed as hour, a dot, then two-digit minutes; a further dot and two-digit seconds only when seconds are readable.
4.21
